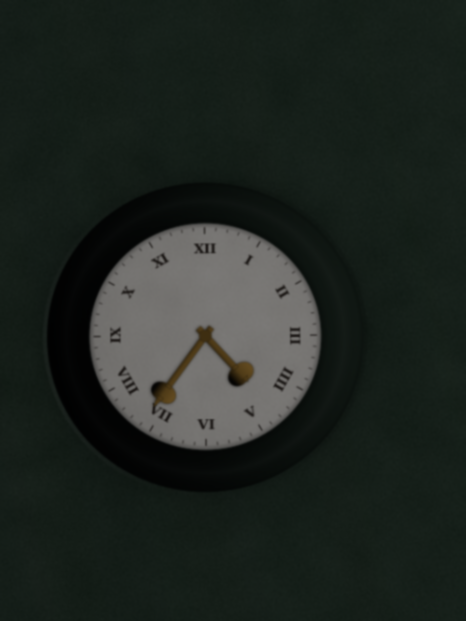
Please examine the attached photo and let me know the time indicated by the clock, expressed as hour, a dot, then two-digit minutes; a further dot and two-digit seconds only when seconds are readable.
4.36
